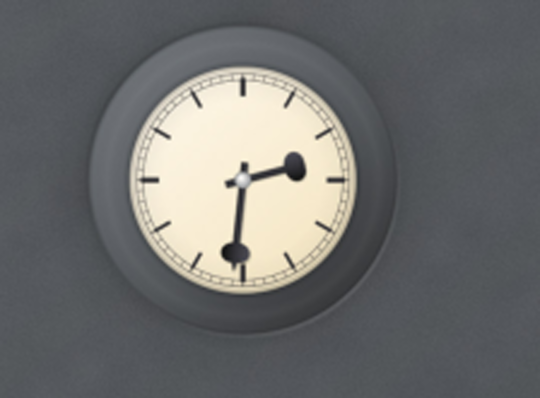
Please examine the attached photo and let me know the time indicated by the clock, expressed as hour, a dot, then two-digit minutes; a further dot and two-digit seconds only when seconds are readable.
2.31
